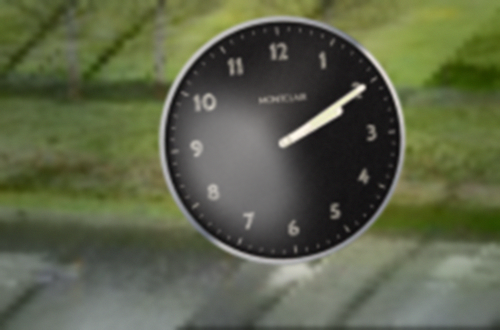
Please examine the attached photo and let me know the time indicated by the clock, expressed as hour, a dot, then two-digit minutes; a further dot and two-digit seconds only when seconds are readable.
2.10
